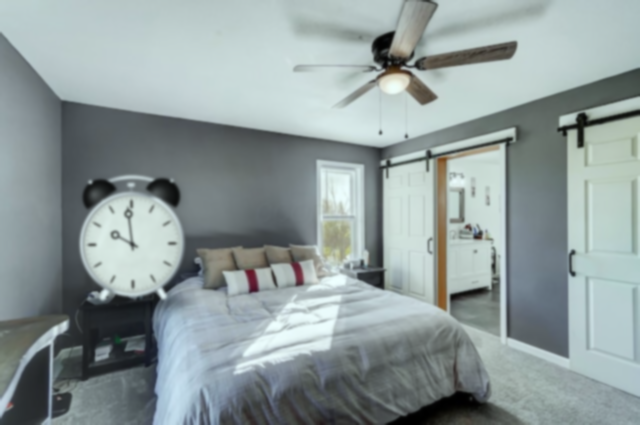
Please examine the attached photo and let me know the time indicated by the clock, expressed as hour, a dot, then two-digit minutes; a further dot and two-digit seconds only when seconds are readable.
9.59
